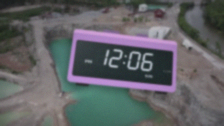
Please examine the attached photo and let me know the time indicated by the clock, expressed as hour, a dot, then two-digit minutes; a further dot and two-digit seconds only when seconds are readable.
12.06
